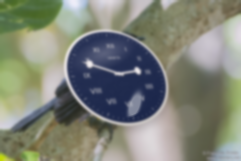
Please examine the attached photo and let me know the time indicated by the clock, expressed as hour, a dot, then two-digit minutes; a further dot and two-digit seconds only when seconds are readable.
2.49
